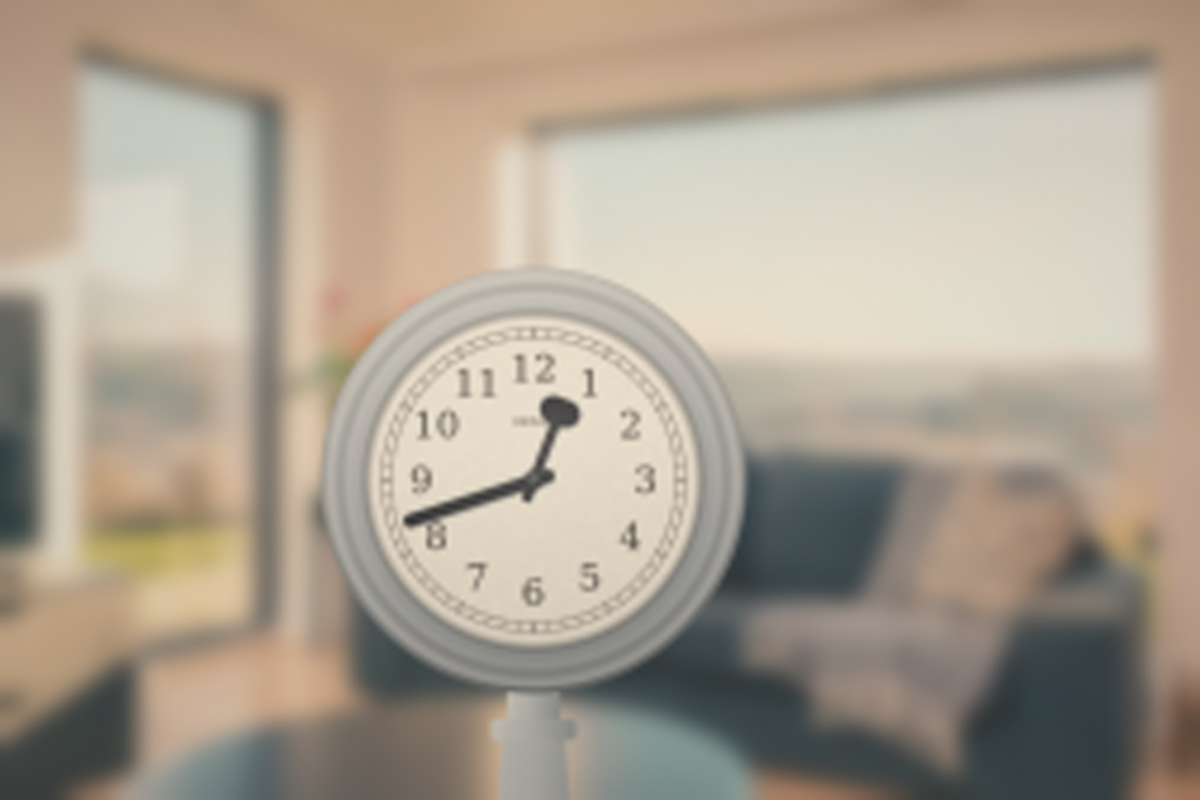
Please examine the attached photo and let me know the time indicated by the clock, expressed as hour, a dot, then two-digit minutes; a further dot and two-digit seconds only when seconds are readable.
12.42
